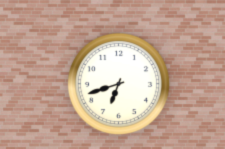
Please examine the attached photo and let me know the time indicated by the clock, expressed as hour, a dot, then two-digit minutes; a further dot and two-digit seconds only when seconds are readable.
6.42
